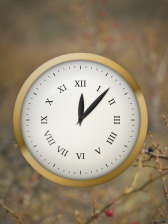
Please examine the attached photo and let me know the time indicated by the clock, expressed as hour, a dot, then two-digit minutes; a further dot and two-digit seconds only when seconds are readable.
12.07
